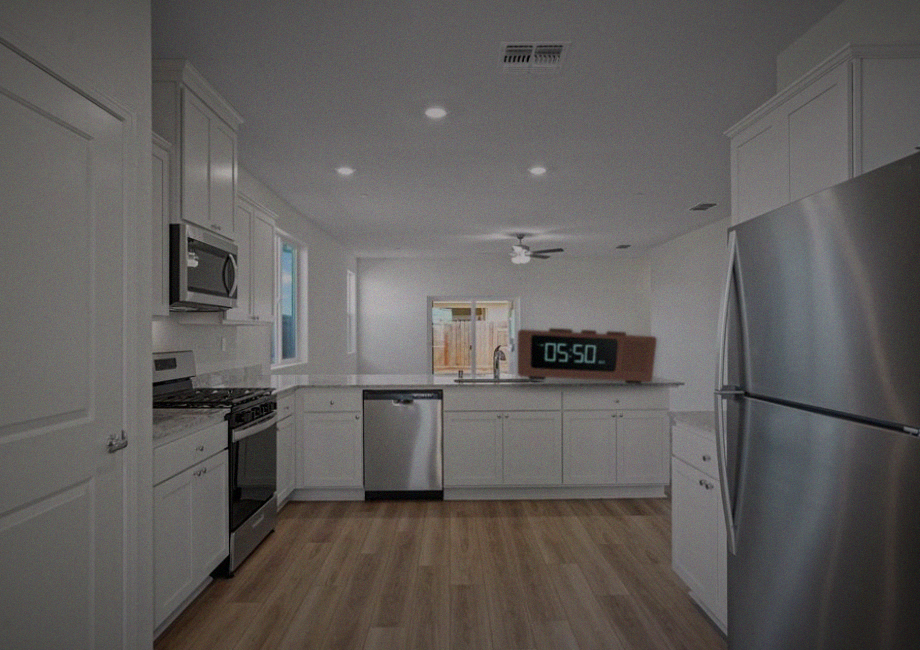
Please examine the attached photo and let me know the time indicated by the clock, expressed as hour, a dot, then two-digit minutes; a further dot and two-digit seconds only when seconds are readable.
5.50
